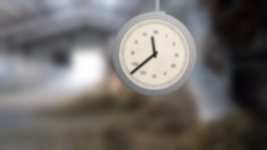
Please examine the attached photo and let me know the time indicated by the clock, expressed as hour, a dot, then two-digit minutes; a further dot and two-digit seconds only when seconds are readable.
11.38
